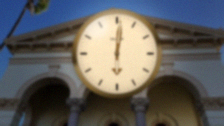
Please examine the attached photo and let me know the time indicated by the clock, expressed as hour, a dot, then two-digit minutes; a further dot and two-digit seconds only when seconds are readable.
6.01
